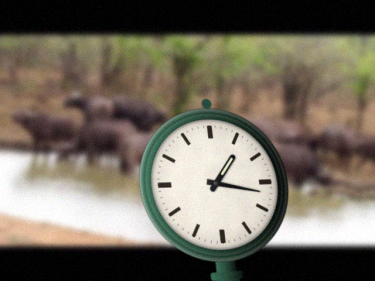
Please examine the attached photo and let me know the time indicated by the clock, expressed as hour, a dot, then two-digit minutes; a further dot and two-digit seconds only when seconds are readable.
1.17
